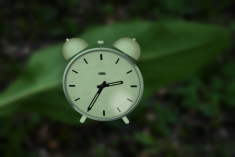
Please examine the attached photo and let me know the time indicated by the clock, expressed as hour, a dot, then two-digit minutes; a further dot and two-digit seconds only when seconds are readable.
2.35
